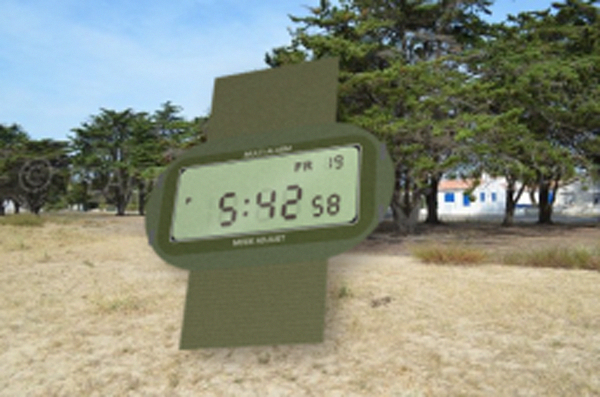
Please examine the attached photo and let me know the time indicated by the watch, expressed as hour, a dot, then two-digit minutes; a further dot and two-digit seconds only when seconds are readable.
5.42.58
